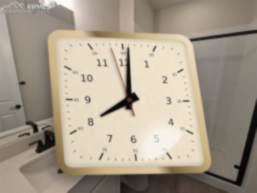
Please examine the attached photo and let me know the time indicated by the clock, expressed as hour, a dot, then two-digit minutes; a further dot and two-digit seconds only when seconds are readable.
8.00.58
